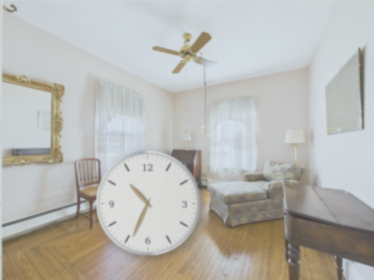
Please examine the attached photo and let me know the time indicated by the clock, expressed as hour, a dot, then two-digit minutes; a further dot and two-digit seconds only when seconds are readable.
10.34
